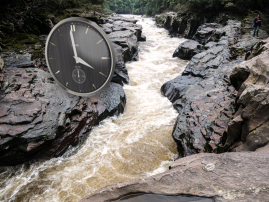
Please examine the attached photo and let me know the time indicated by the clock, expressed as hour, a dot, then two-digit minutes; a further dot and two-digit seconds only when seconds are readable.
3.59
